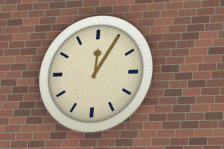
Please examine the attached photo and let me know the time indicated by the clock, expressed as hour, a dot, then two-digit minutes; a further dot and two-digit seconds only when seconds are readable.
12.05
